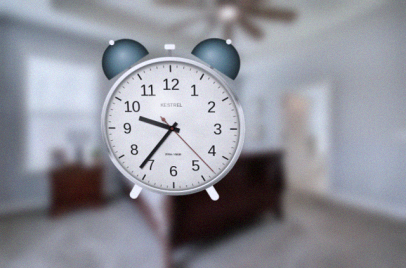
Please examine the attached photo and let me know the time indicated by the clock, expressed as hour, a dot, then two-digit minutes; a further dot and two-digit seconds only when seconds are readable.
9.36.23
